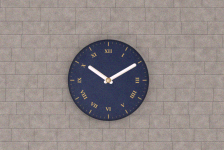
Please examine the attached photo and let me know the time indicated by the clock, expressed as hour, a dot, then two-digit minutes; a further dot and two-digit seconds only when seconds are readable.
10.10
